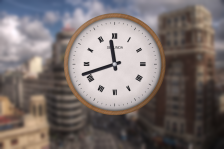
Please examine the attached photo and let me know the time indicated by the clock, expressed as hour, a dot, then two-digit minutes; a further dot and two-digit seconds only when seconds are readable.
11.42
